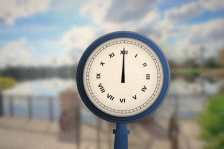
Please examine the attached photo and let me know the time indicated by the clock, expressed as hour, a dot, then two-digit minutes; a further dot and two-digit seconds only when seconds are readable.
12.00
